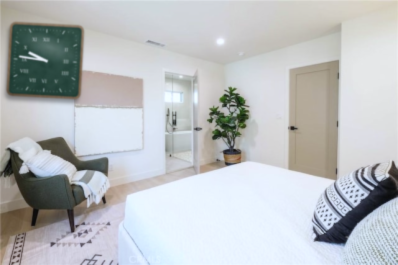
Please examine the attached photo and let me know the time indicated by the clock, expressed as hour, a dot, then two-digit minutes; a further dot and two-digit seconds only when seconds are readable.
9.46
